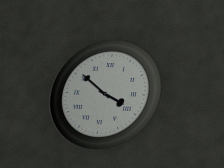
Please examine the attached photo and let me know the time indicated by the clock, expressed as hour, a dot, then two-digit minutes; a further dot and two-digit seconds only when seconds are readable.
3.51
